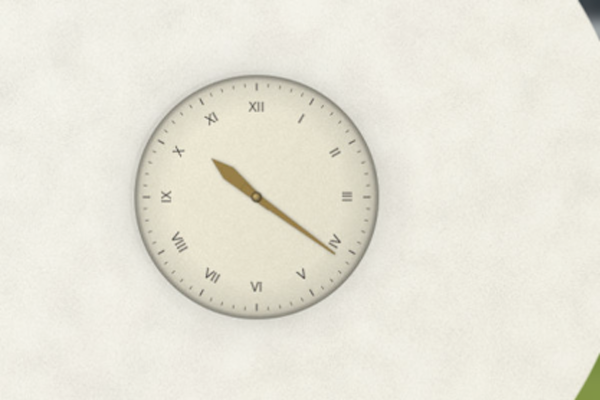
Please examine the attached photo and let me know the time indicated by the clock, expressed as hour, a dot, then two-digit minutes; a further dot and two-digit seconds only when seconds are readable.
10.21
